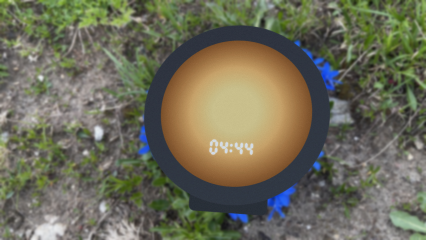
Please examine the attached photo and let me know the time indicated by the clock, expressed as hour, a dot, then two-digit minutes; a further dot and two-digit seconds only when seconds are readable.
4.44
